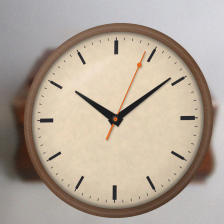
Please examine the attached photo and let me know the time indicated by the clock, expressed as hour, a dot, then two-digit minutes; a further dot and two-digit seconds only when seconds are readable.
10.09.04
